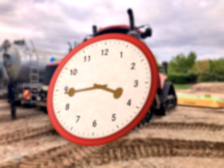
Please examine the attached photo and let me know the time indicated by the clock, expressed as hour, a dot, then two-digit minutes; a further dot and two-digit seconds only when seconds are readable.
3.44
